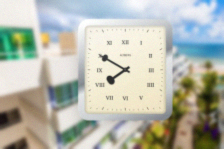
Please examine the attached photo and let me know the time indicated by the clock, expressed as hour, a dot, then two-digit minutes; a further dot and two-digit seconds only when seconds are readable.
7.50
